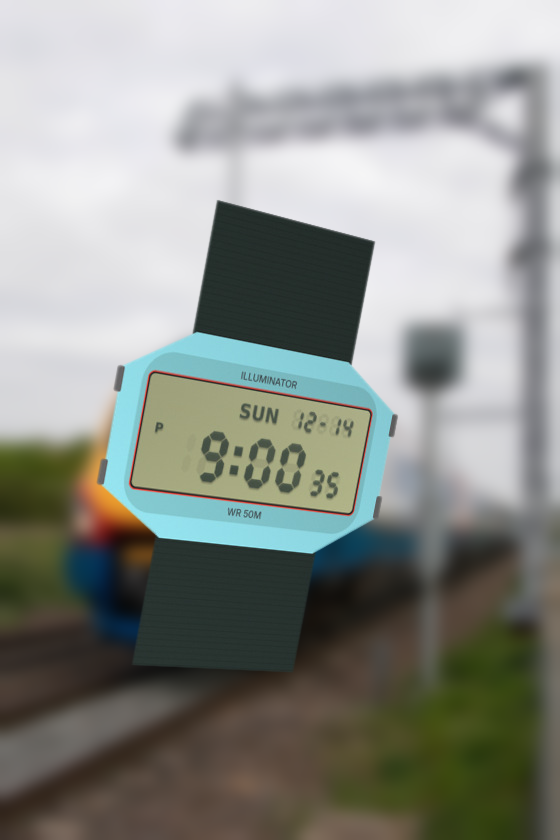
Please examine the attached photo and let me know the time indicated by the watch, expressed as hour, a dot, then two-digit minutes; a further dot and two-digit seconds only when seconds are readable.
9.00.35
